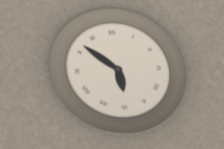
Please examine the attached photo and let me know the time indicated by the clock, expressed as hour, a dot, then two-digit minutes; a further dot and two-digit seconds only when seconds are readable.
5.52
